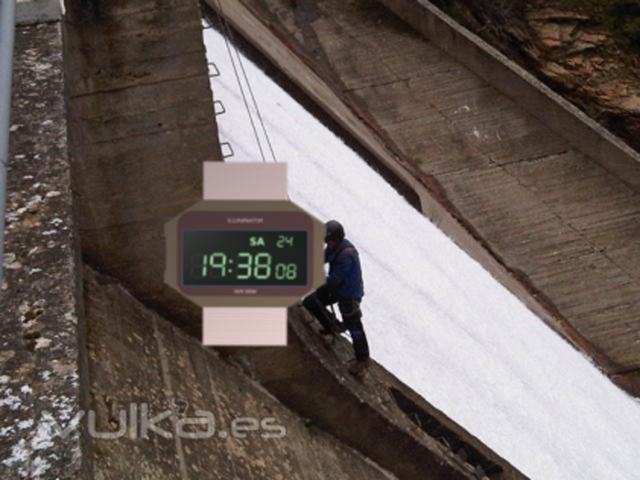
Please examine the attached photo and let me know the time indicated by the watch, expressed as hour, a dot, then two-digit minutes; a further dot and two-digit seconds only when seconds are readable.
19.38.08
